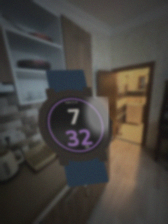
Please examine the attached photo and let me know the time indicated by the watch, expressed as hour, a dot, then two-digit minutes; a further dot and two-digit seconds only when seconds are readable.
7.32
